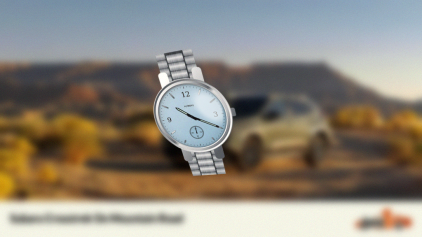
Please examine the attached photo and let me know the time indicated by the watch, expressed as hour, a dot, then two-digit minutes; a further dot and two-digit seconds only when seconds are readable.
10.20
